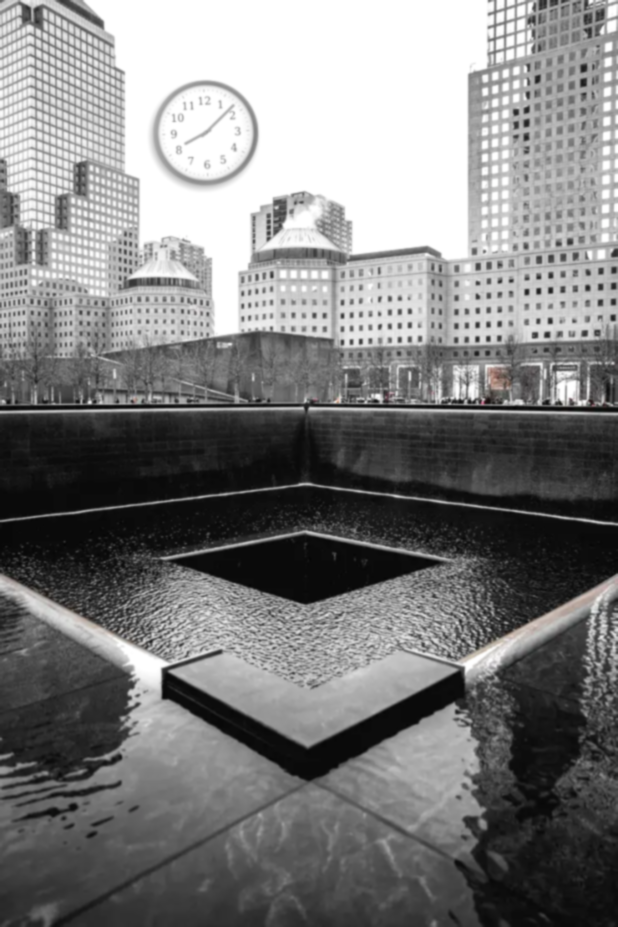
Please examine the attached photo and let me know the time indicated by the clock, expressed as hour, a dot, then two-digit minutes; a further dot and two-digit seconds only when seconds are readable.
8.08
